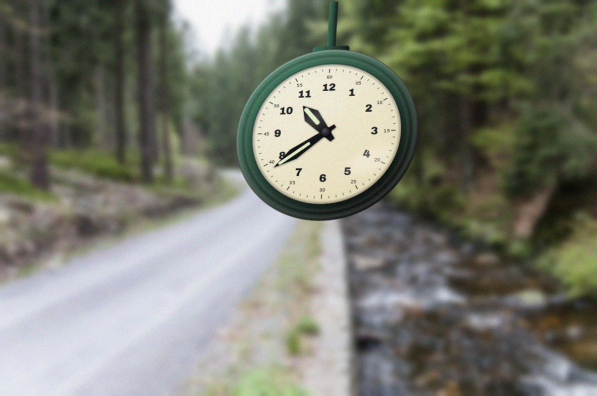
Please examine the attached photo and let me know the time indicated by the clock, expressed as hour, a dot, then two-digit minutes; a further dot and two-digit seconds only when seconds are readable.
10.39
